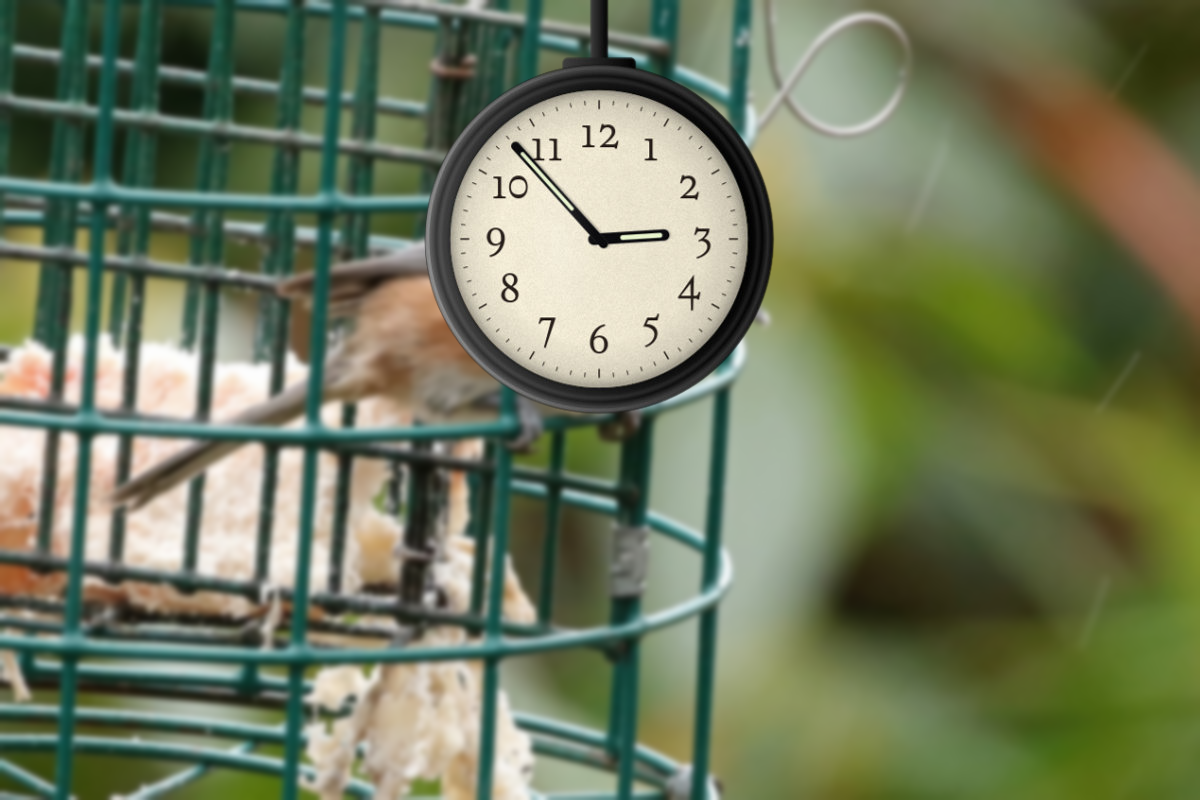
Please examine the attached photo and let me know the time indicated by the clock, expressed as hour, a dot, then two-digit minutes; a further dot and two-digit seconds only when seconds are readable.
2.53
